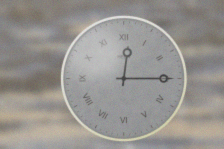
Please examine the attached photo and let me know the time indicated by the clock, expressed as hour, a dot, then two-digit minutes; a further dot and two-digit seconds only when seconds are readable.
12.15
